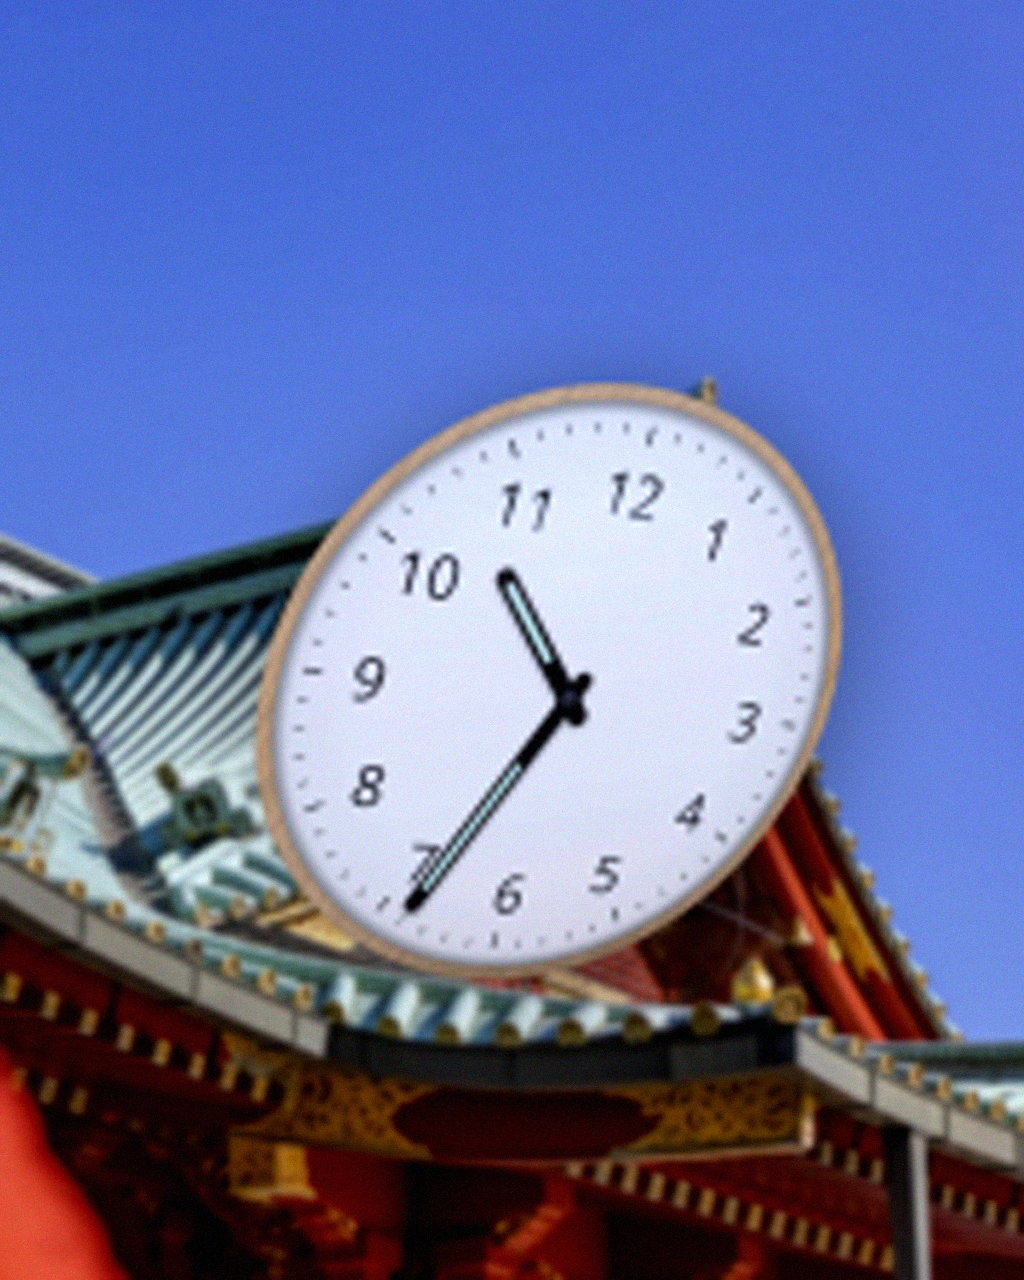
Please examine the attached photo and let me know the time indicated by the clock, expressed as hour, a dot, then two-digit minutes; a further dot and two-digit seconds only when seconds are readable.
10.34
